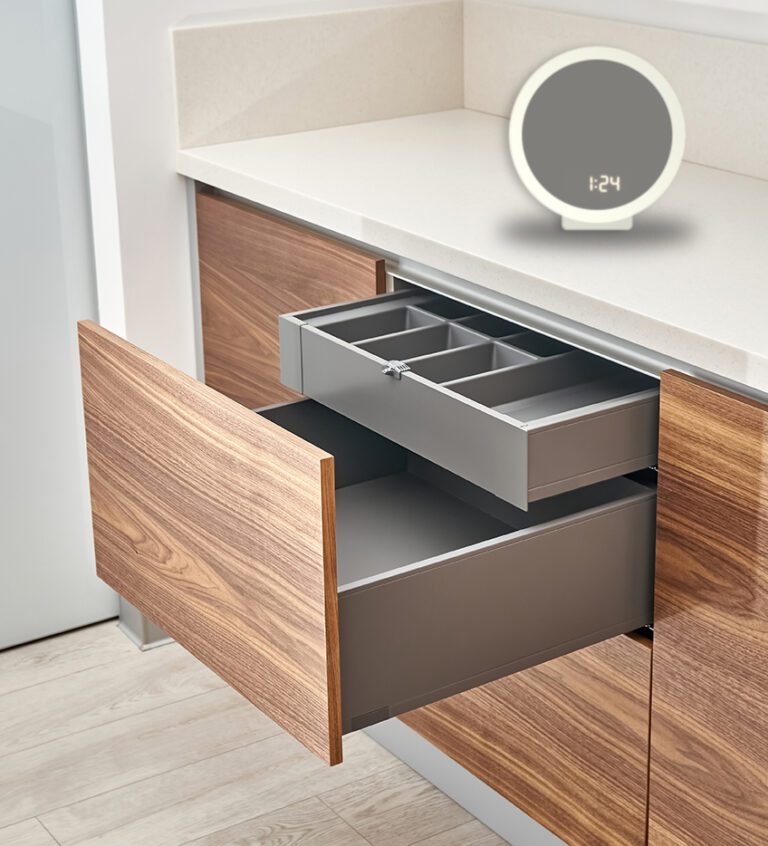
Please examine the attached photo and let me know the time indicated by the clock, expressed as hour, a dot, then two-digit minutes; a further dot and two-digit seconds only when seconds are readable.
1.24
